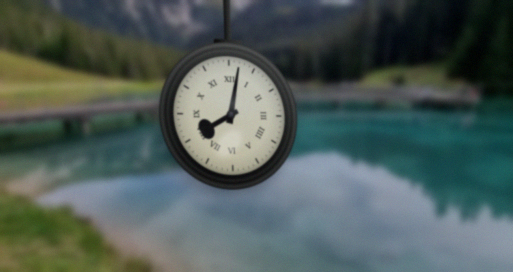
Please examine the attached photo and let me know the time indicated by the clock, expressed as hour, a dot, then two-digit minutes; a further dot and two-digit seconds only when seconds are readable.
8.02
